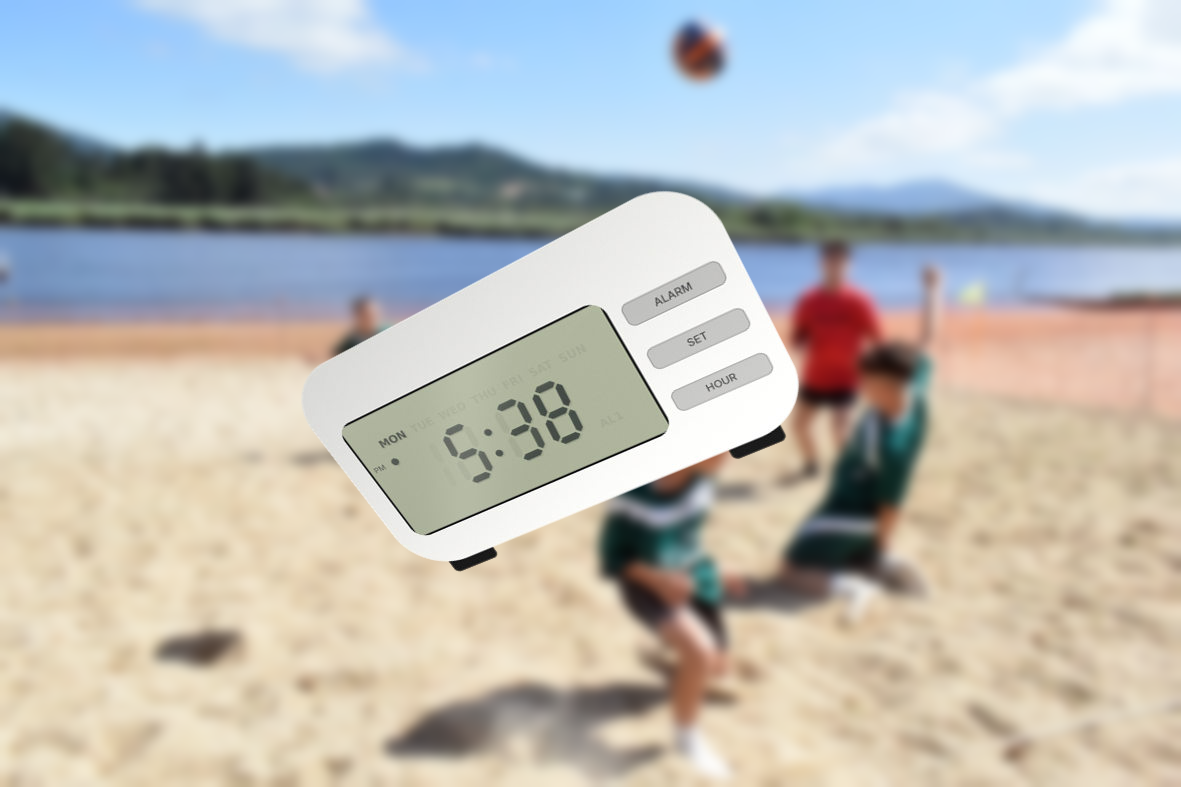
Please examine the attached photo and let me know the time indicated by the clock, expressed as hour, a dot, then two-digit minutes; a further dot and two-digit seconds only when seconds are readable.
5.38
